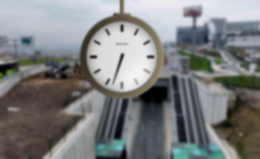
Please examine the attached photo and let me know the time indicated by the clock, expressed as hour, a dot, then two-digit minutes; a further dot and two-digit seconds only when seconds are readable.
6.33
